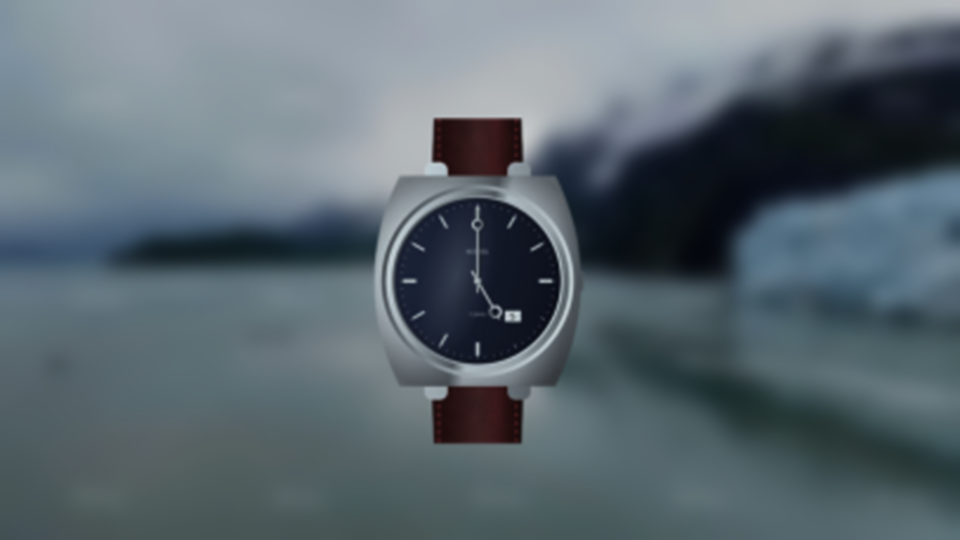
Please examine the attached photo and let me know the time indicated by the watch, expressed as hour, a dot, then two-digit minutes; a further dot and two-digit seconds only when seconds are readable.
5.00
